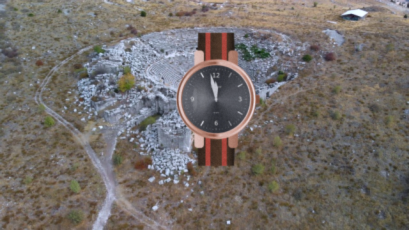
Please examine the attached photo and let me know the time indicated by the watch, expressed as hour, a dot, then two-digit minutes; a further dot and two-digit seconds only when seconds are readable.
11.58
